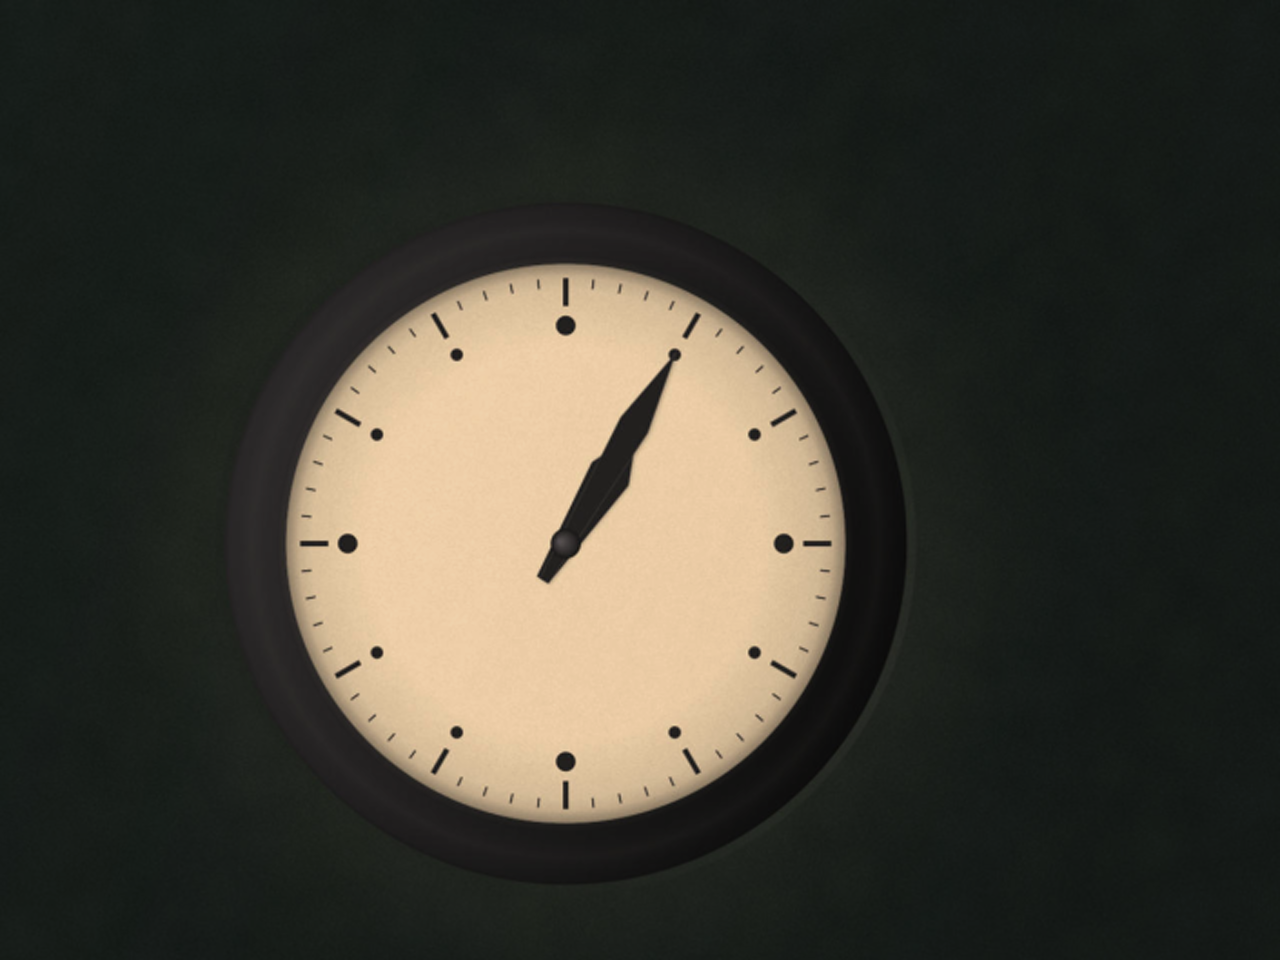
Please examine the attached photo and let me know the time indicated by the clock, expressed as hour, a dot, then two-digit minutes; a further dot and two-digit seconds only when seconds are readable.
1.05
